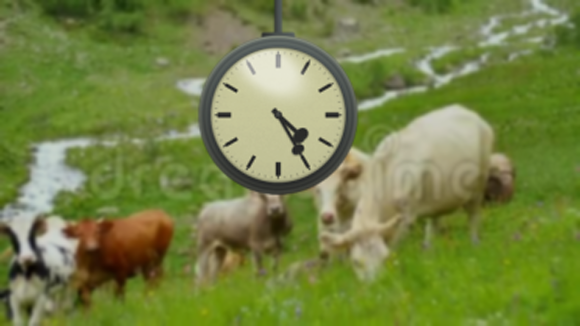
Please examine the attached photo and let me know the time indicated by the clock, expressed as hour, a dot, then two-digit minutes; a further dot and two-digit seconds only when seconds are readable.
4.25
